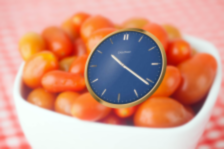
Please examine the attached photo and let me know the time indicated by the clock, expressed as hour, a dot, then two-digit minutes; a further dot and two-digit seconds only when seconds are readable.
10.21
